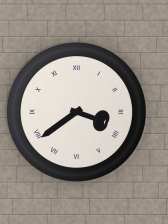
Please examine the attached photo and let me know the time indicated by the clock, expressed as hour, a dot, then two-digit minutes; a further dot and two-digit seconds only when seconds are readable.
3.39
